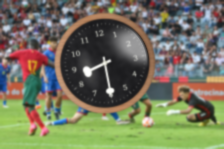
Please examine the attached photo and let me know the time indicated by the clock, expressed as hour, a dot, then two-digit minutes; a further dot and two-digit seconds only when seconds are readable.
8.30
